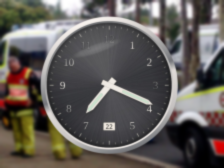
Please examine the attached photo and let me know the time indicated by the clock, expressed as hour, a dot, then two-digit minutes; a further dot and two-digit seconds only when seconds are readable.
7.19
